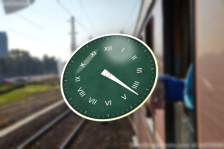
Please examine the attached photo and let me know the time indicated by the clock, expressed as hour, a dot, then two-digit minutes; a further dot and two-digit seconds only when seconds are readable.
4.22
